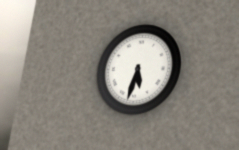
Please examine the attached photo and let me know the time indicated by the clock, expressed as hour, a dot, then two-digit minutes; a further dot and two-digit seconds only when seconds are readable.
5.32
